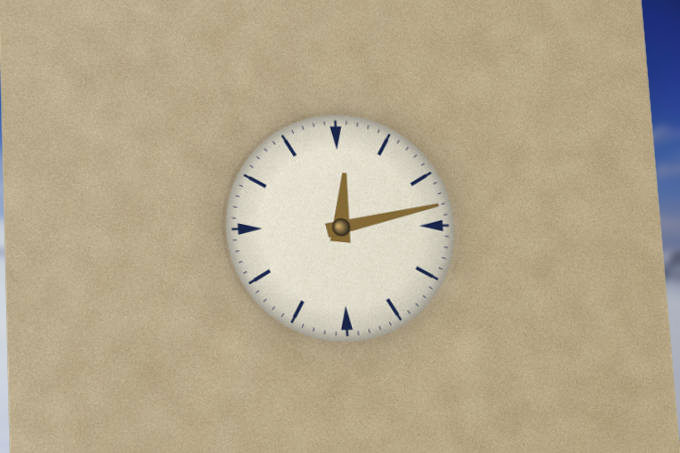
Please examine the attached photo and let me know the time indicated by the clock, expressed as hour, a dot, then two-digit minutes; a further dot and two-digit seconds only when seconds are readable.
12.13
